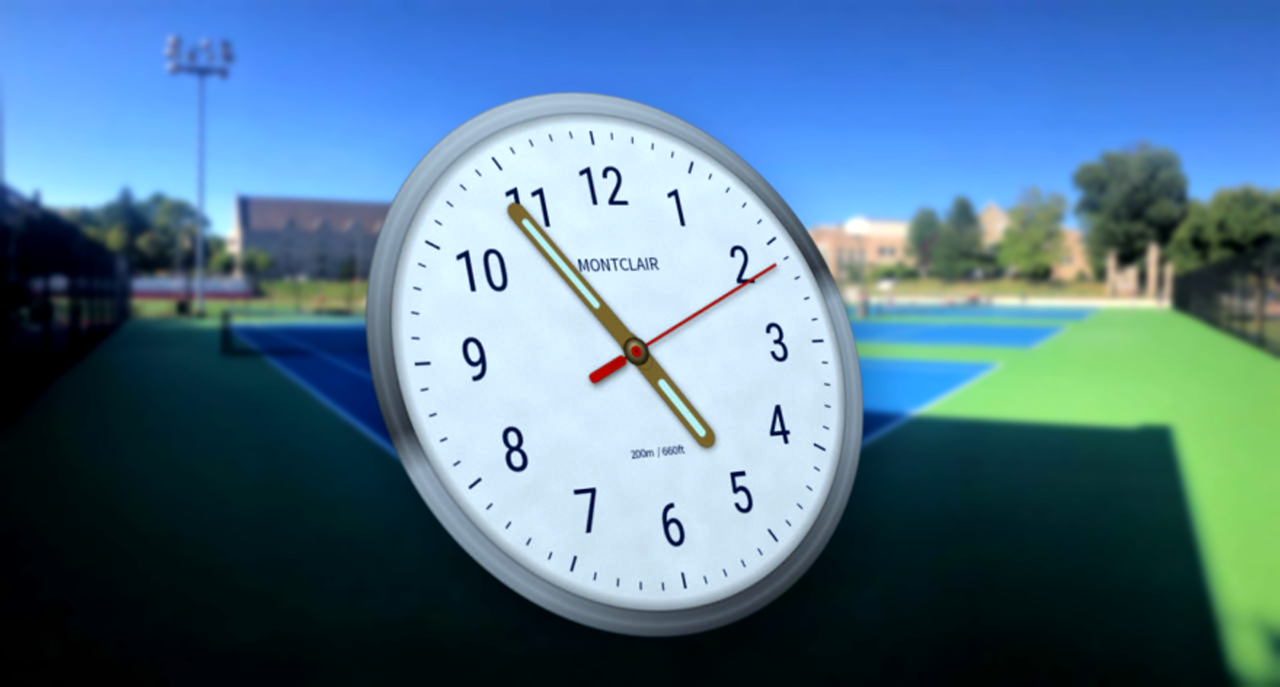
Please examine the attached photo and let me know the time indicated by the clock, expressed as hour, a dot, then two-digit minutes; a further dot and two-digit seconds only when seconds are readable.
4.54.11
